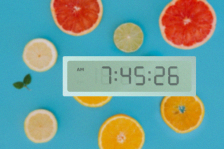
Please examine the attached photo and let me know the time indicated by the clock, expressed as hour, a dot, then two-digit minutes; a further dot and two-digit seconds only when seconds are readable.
7.45.26
